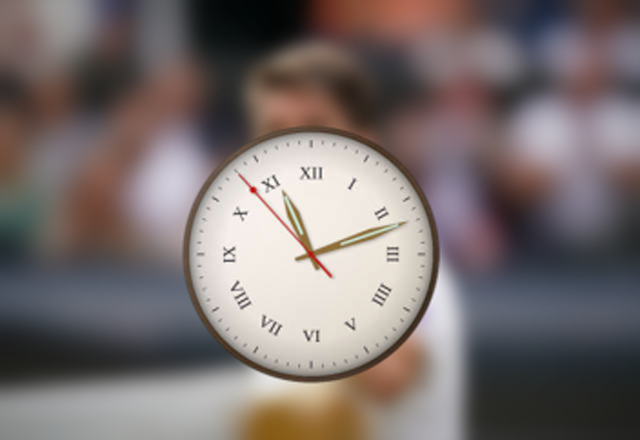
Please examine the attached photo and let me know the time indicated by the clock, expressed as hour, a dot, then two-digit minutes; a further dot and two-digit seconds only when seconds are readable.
11.11.53
